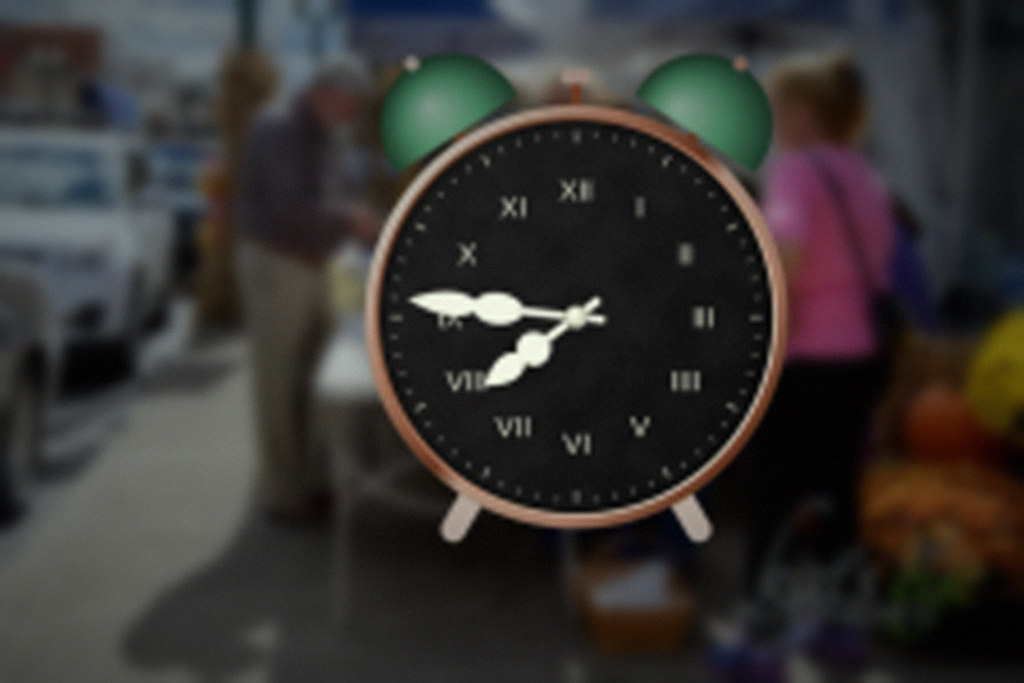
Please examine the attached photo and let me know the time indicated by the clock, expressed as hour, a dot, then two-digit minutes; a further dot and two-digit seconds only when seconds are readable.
7.46
